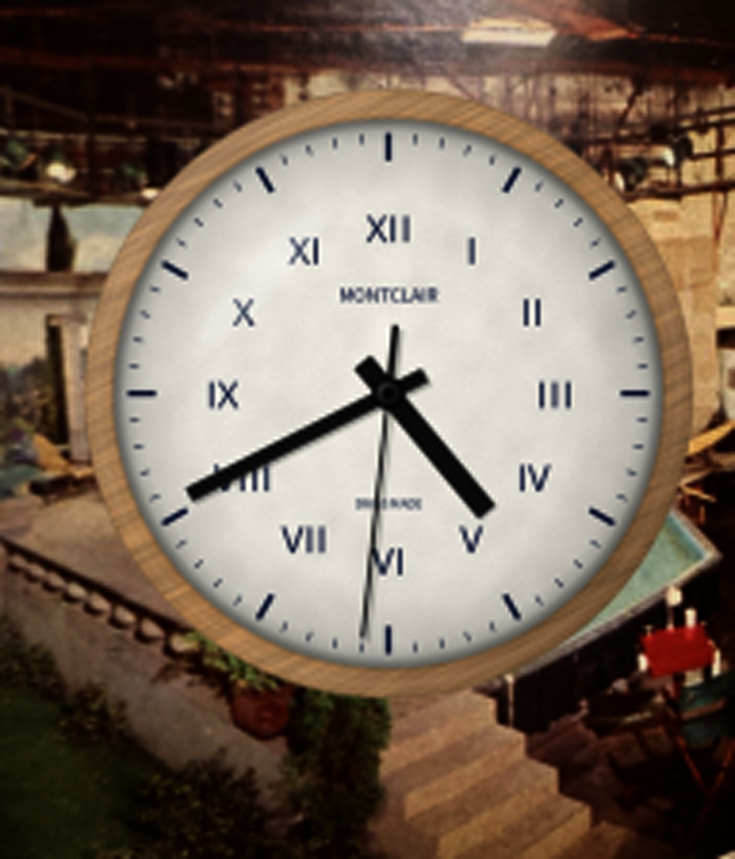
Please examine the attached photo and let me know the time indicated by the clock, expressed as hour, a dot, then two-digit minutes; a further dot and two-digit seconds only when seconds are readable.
4.40.31
